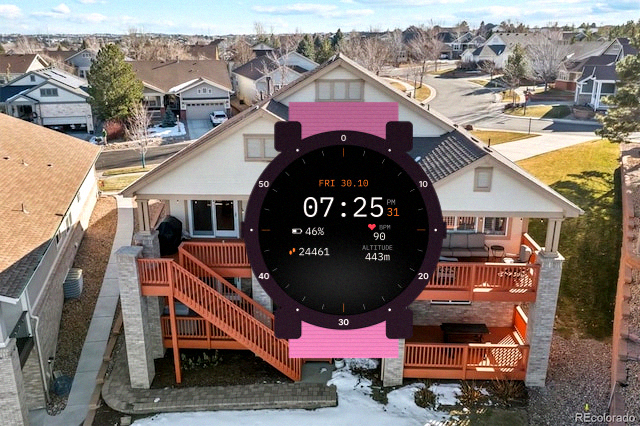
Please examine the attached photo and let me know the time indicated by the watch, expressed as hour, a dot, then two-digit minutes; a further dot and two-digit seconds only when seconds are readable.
7.25.31
